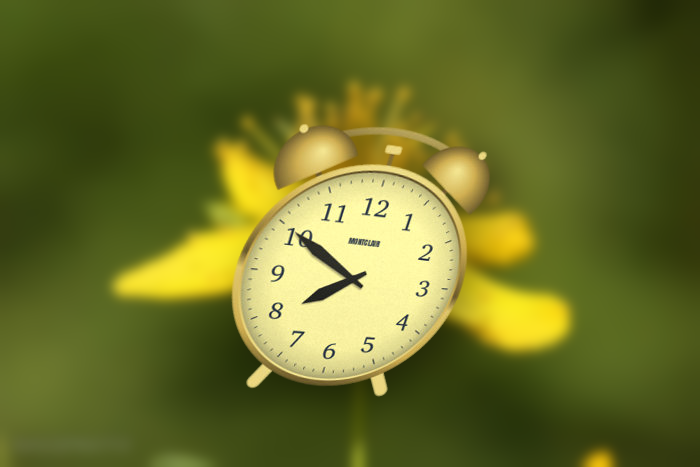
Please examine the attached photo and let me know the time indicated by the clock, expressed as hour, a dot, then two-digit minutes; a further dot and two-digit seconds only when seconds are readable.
7.50
